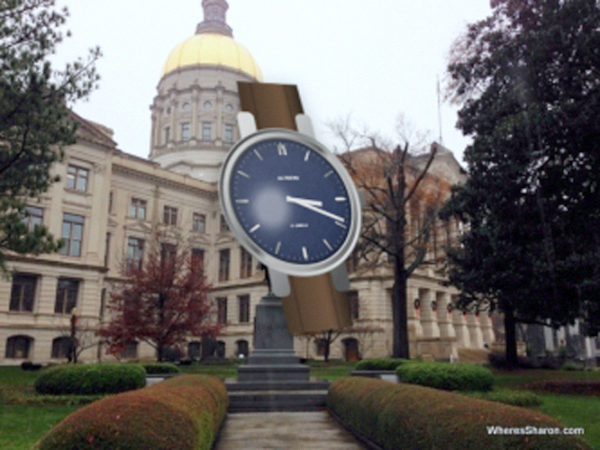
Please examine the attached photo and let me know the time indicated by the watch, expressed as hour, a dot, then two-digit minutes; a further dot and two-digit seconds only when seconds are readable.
3.19
